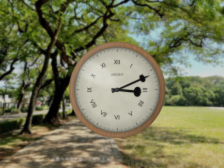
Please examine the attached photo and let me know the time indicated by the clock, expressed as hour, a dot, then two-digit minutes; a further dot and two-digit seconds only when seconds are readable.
3.11
